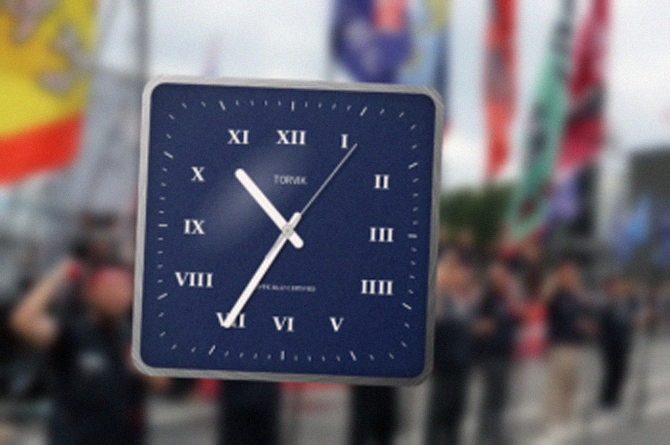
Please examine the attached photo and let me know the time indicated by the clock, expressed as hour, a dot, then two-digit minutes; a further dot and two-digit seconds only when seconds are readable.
10.35.06
